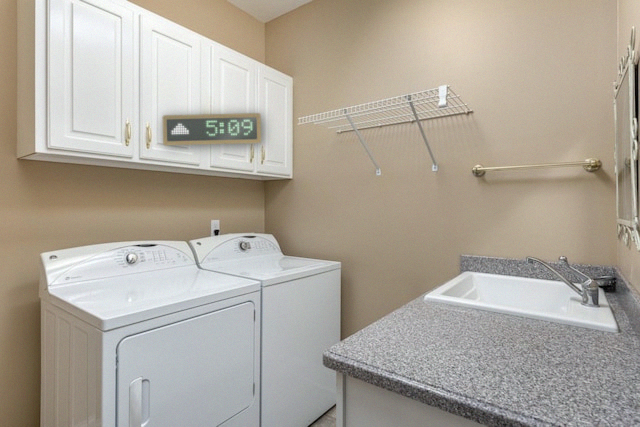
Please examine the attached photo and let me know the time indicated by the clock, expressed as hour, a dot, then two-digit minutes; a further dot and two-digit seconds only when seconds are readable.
5.09
